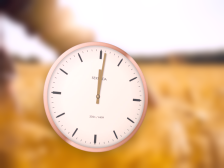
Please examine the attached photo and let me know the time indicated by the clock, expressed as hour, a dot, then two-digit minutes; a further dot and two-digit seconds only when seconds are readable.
12.01
